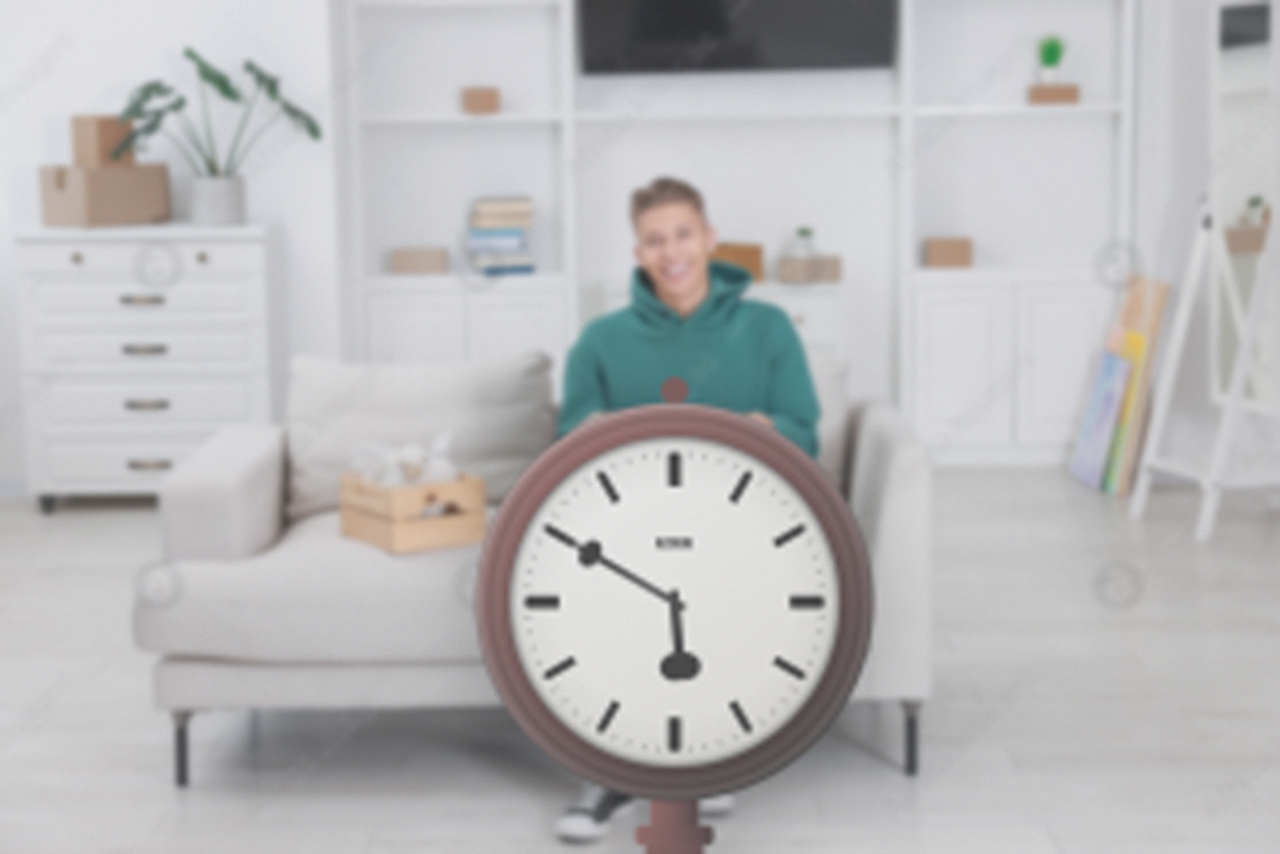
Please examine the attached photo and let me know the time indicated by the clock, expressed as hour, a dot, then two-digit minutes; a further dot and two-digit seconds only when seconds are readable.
5.50
